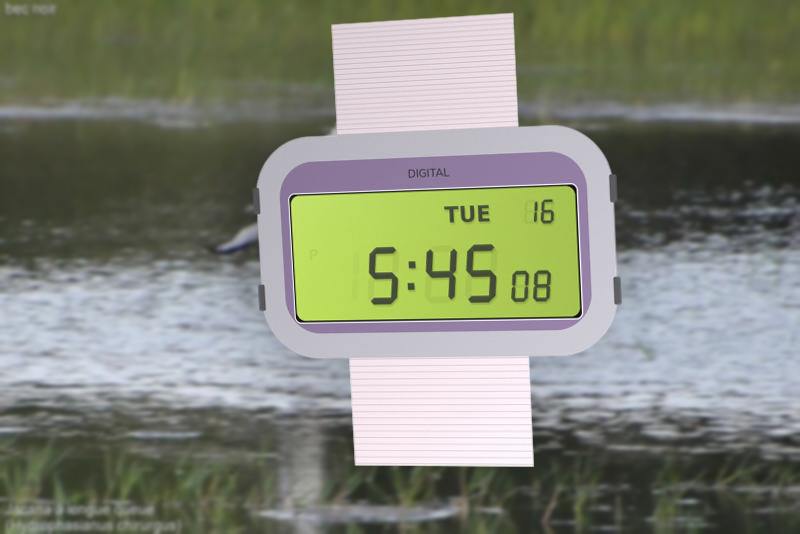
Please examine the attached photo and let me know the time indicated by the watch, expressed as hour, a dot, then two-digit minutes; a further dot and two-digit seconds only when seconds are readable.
5.45.08
